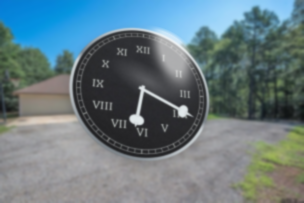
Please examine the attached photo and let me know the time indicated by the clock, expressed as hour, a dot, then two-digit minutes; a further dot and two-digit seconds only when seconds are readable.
6.19
